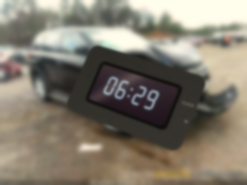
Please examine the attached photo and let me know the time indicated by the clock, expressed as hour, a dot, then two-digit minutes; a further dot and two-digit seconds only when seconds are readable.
6.29
